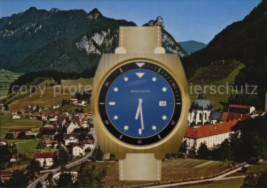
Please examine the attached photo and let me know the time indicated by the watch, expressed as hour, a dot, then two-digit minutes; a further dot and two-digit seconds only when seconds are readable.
6.29
